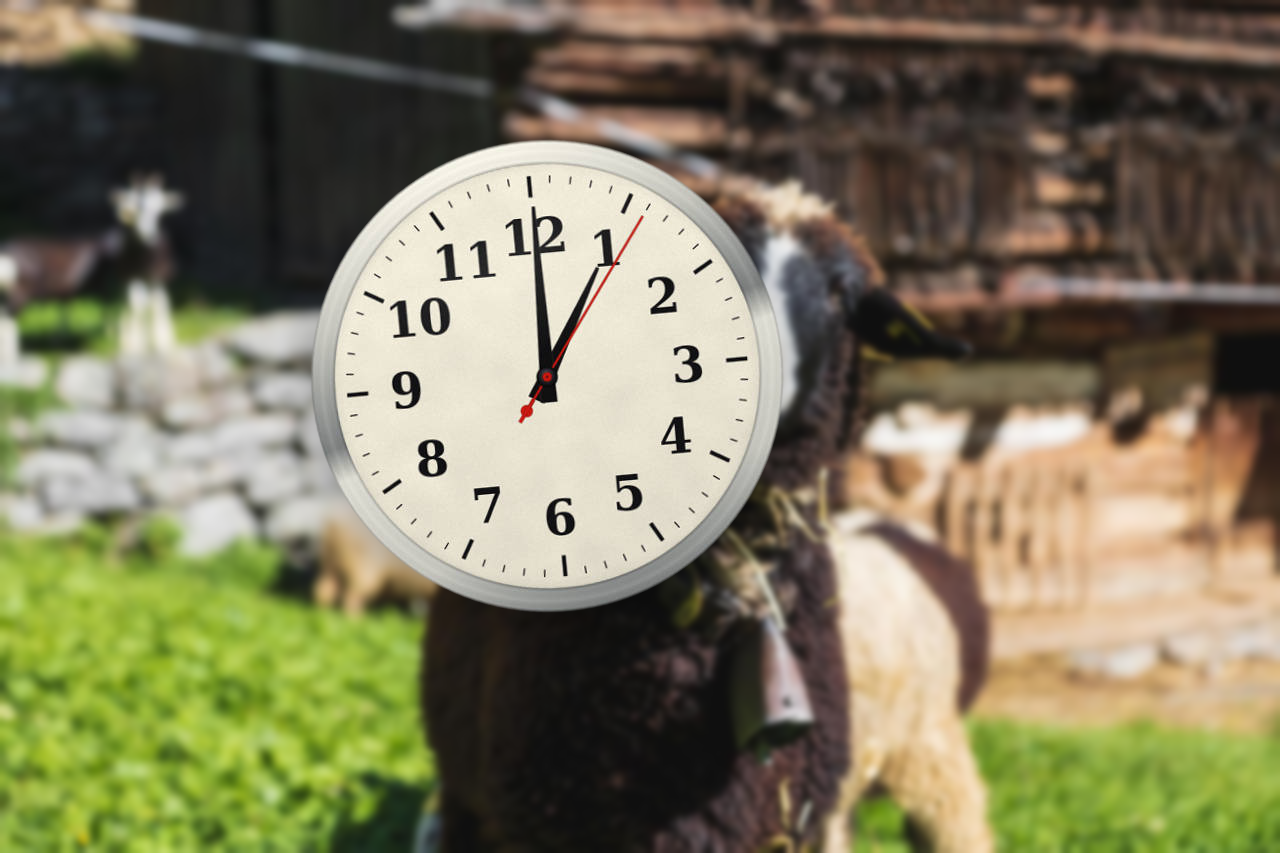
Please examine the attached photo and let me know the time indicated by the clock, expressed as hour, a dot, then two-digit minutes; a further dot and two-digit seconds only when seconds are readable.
1.00.06
